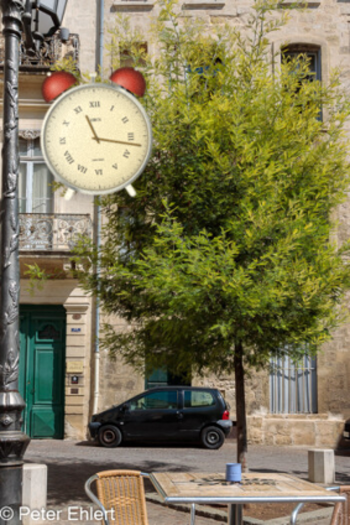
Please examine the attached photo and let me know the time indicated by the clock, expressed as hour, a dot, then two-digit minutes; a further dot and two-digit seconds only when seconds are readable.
11.17
